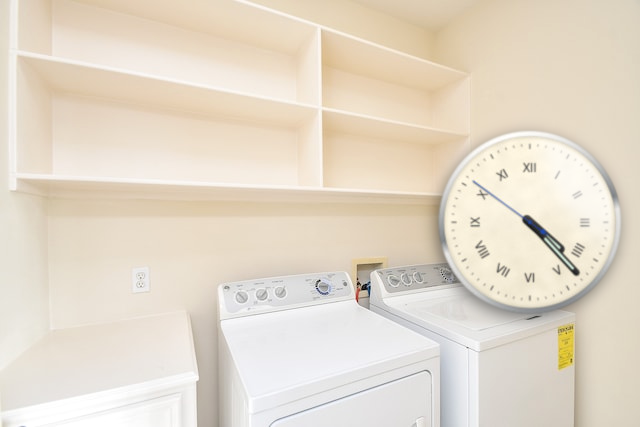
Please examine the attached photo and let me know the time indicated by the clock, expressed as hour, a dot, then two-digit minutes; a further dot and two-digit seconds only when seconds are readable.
4.22.51
